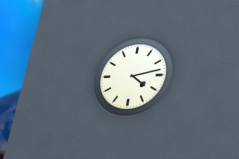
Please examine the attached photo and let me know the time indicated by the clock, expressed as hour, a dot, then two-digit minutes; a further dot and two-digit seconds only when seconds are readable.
4.13
